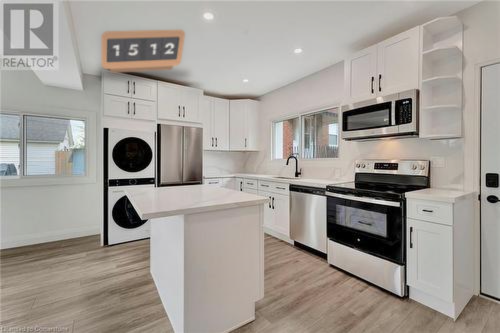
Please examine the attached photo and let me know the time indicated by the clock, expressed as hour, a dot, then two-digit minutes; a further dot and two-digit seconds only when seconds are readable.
15.12
